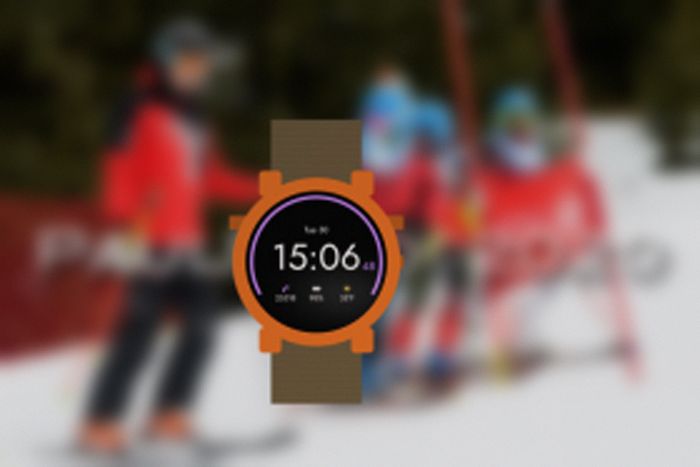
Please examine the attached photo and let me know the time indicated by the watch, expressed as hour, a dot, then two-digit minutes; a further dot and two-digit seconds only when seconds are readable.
15.06
